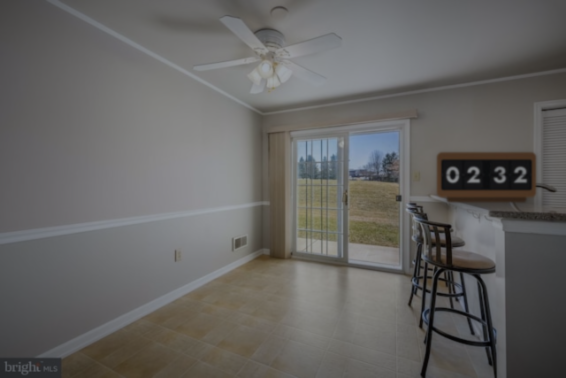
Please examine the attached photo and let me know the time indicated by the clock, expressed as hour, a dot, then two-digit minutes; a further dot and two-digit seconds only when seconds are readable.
2.32
